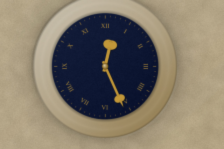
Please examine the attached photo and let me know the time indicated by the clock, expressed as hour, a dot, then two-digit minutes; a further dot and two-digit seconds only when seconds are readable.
12.26
